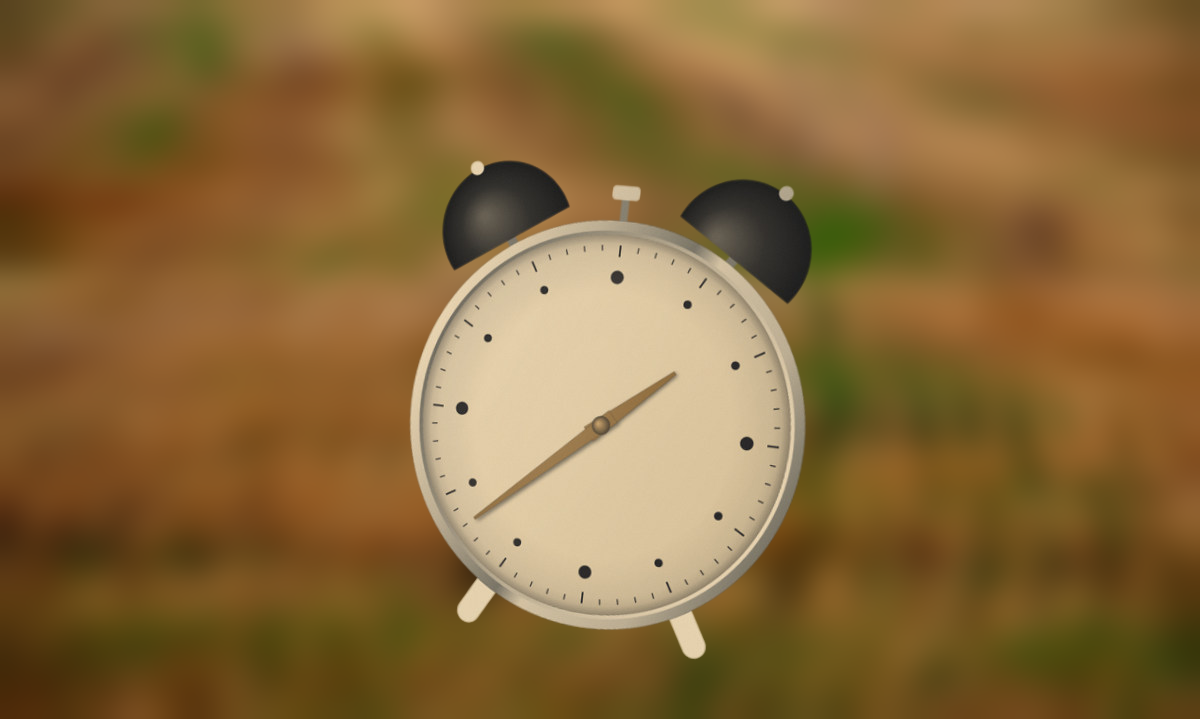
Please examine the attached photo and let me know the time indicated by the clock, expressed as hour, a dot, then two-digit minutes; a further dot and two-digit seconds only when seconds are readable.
1.38
